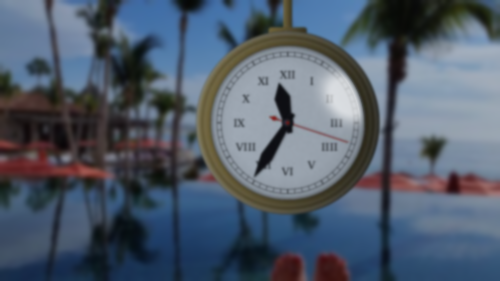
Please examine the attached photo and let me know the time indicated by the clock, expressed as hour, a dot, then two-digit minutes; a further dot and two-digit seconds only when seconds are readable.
11.35.18
